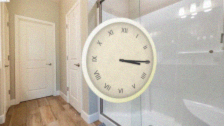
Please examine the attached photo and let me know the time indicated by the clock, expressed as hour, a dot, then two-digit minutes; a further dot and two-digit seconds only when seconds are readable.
3.15
